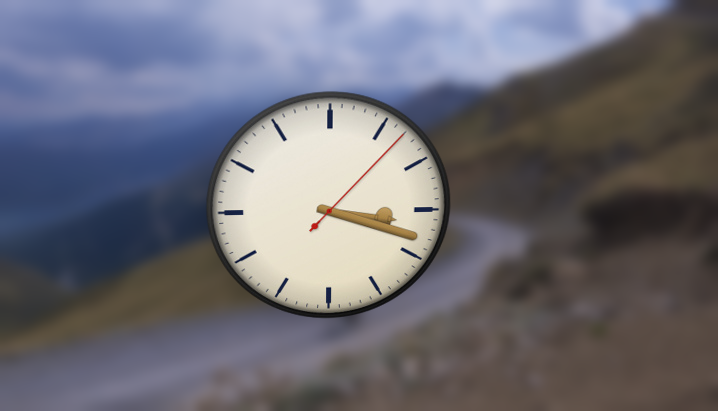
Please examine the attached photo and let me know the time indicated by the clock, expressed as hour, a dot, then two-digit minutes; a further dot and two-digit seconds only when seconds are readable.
3.18.07
